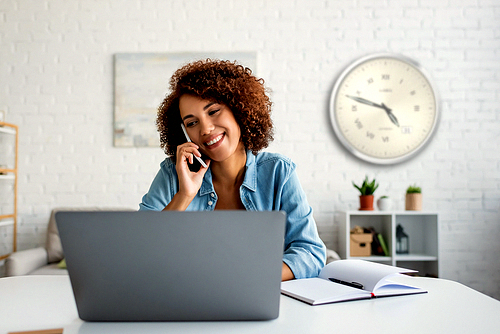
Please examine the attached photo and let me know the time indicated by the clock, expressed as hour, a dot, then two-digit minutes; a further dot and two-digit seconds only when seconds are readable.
4.48
